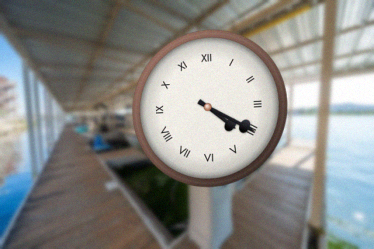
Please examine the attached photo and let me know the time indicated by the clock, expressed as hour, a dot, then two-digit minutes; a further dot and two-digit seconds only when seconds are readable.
4.20
